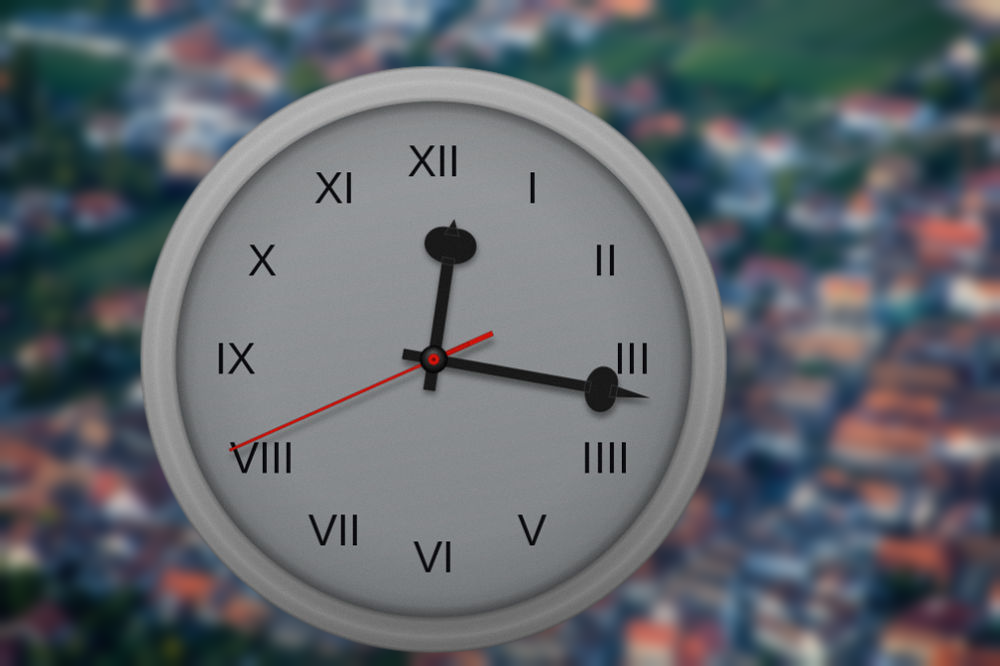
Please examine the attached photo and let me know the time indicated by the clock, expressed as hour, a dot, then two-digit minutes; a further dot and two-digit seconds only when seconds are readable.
12.16.41
